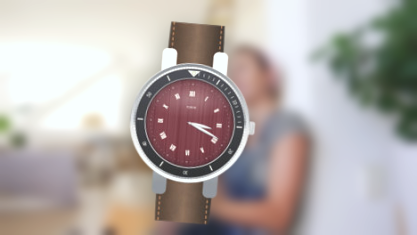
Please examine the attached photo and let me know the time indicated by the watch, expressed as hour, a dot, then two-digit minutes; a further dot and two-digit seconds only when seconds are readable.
3.19
